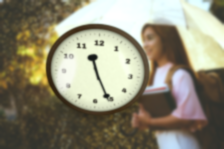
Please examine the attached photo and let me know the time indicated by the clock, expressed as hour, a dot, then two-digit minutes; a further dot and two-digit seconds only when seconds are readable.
11.26
